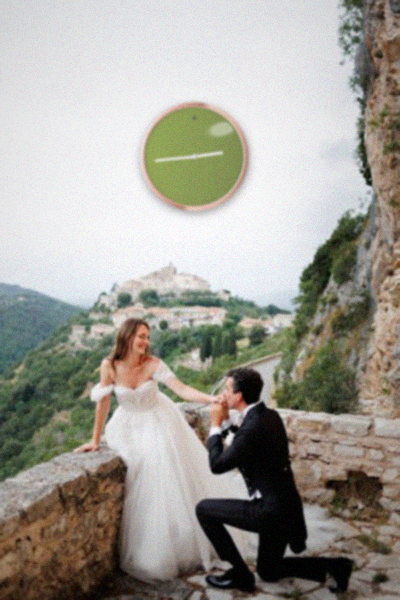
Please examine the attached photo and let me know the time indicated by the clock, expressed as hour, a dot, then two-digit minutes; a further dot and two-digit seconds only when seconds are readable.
2.44
